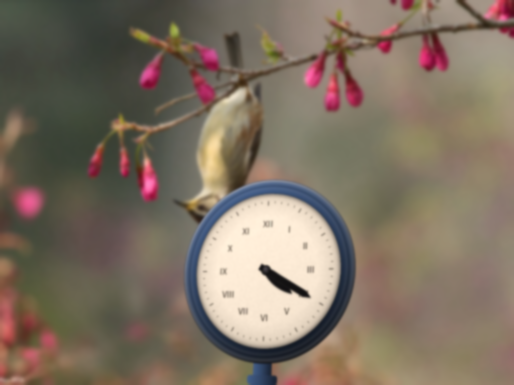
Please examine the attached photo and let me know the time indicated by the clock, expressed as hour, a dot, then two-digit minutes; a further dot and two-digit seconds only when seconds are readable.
4.20
